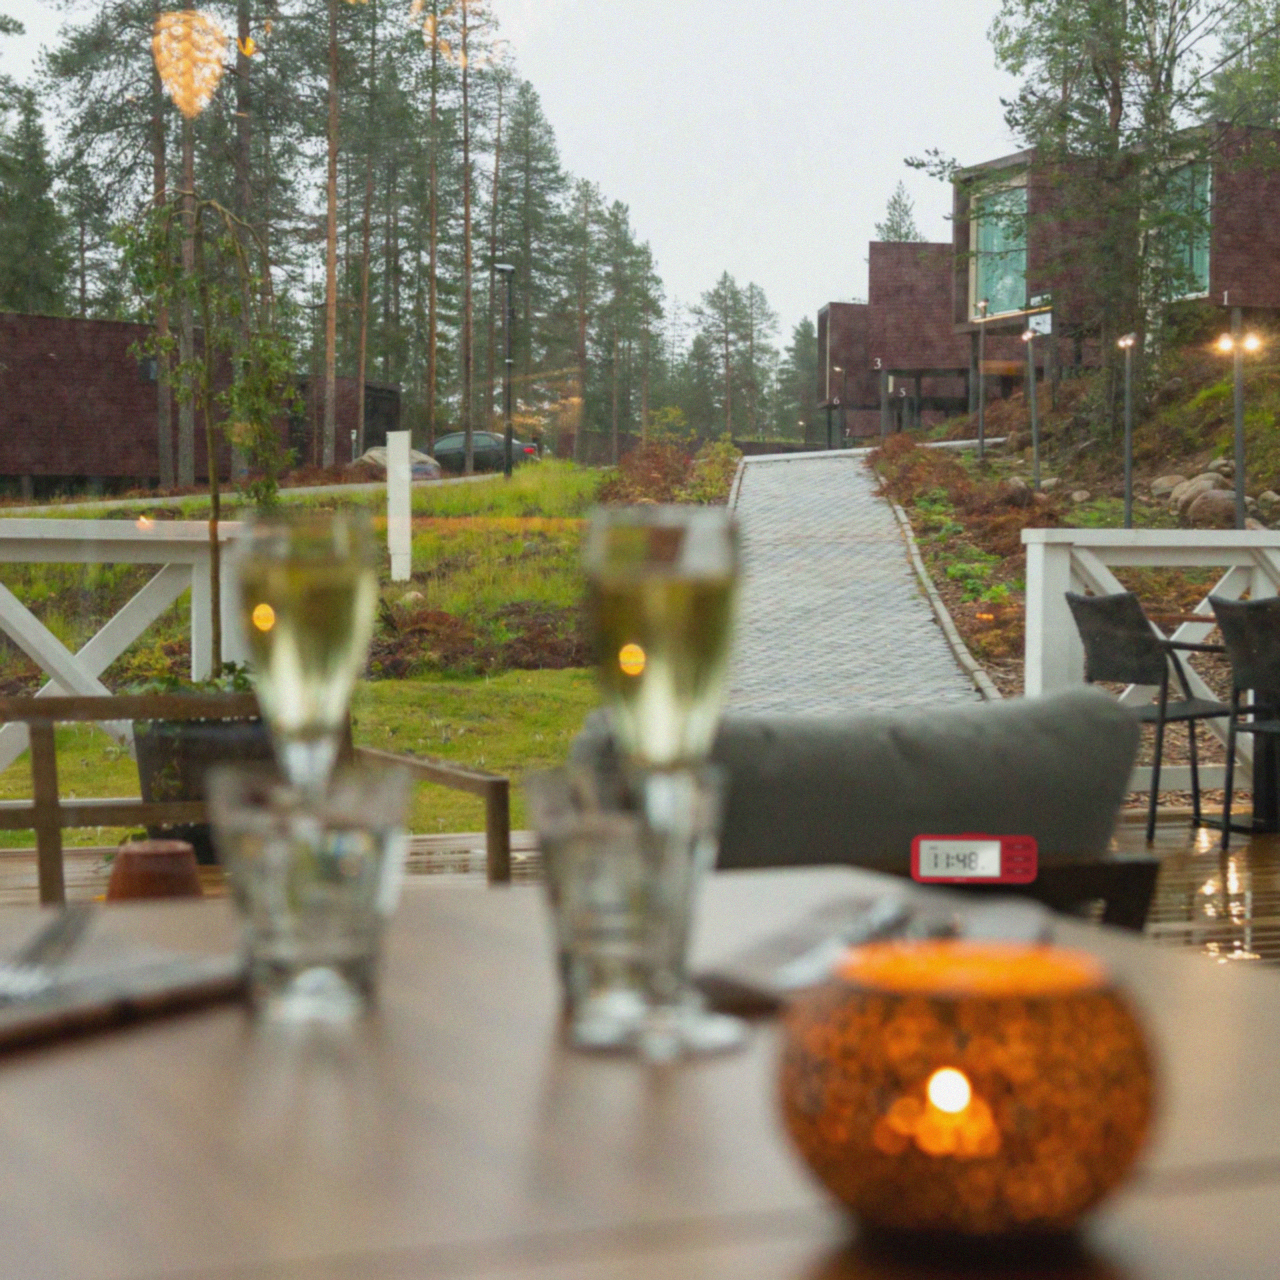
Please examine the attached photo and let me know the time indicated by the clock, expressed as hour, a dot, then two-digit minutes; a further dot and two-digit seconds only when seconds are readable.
11.48
